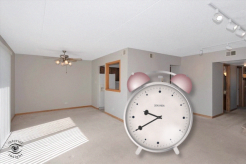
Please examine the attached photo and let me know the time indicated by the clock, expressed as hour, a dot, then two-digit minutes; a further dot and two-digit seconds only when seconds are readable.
9.40
